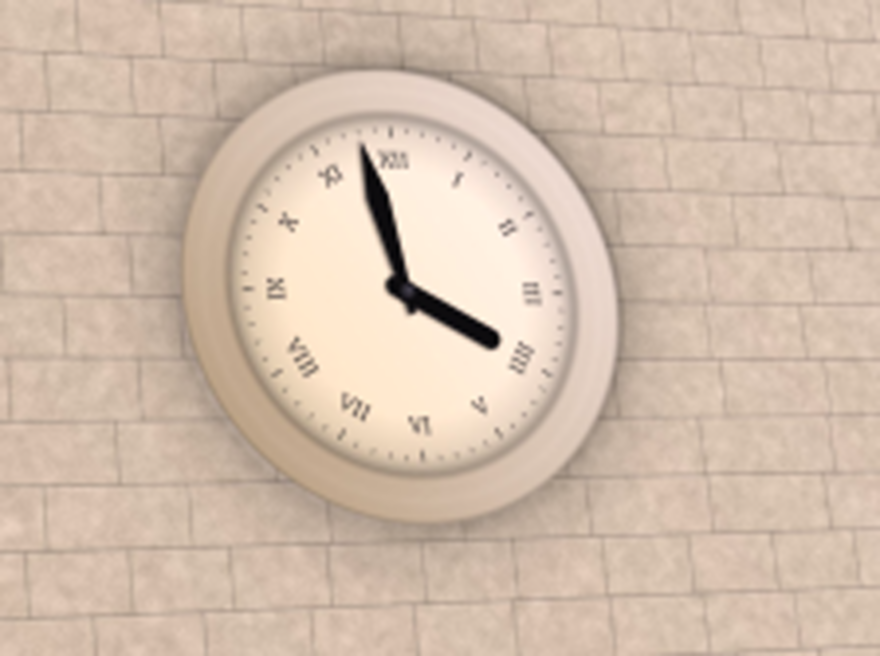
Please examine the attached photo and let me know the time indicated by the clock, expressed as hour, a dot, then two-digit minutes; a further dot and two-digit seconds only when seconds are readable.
3.58
